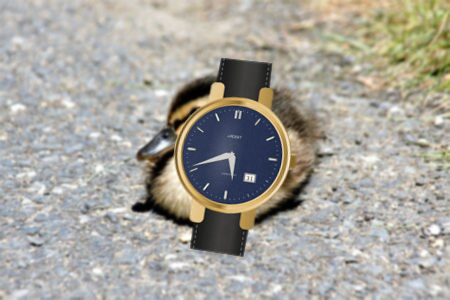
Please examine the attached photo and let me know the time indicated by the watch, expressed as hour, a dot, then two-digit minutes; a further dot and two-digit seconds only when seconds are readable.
5.41
